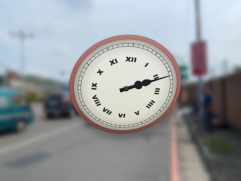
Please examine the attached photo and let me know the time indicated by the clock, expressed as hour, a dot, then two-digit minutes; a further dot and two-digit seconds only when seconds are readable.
2.11
